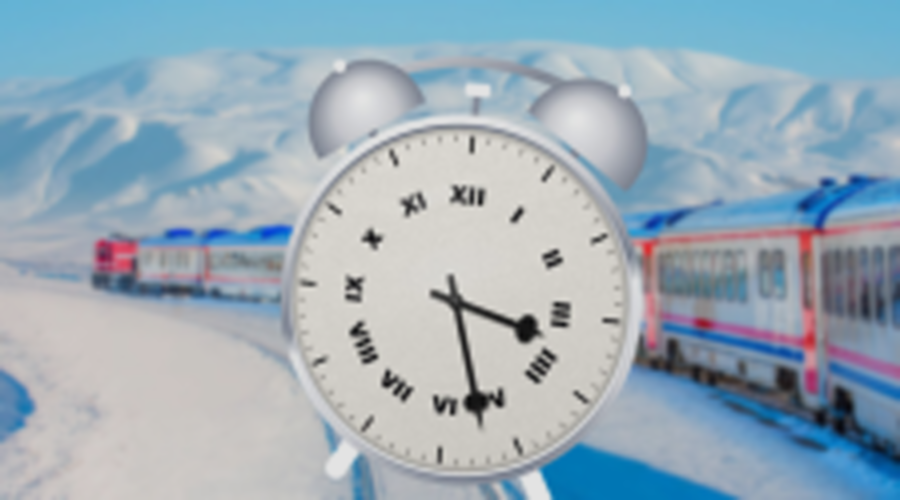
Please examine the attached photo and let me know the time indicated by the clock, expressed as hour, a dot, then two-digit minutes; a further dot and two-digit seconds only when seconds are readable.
3.27
